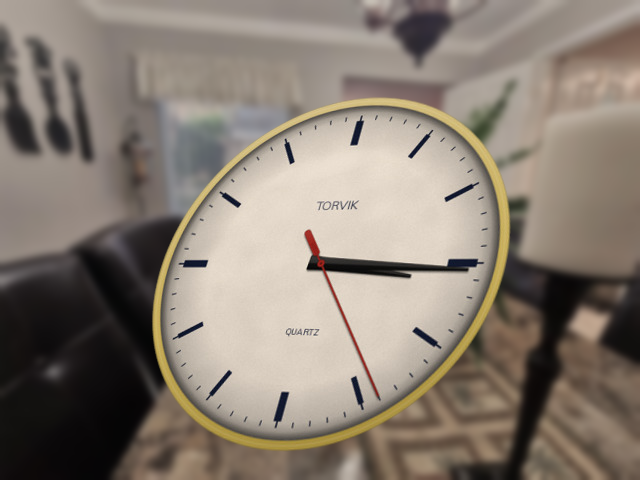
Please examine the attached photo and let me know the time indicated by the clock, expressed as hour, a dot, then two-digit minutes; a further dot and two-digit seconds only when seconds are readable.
3.15.24
